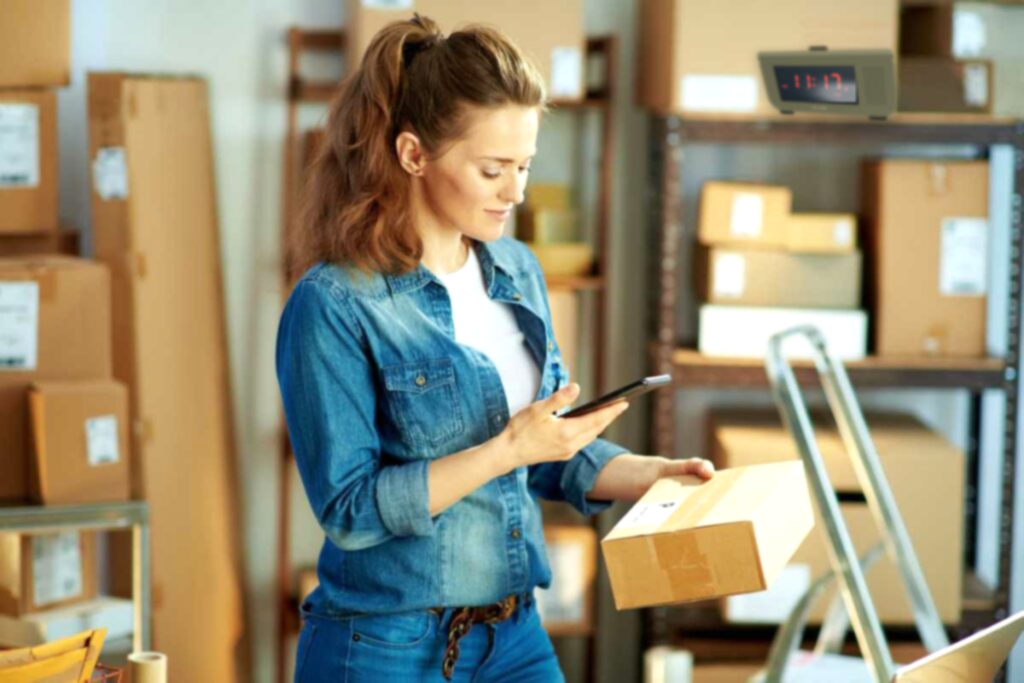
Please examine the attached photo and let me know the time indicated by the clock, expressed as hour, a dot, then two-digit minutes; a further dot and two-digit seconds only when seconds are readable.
11.17
